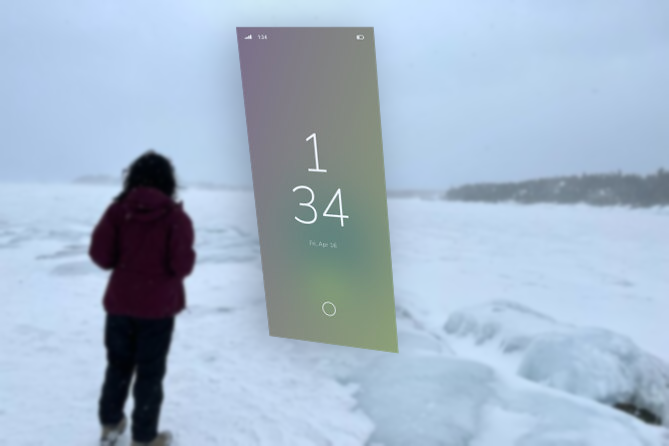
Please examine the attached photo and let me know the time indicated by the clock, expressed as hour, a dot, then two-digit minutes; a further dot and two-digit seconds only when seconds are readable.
1.34
